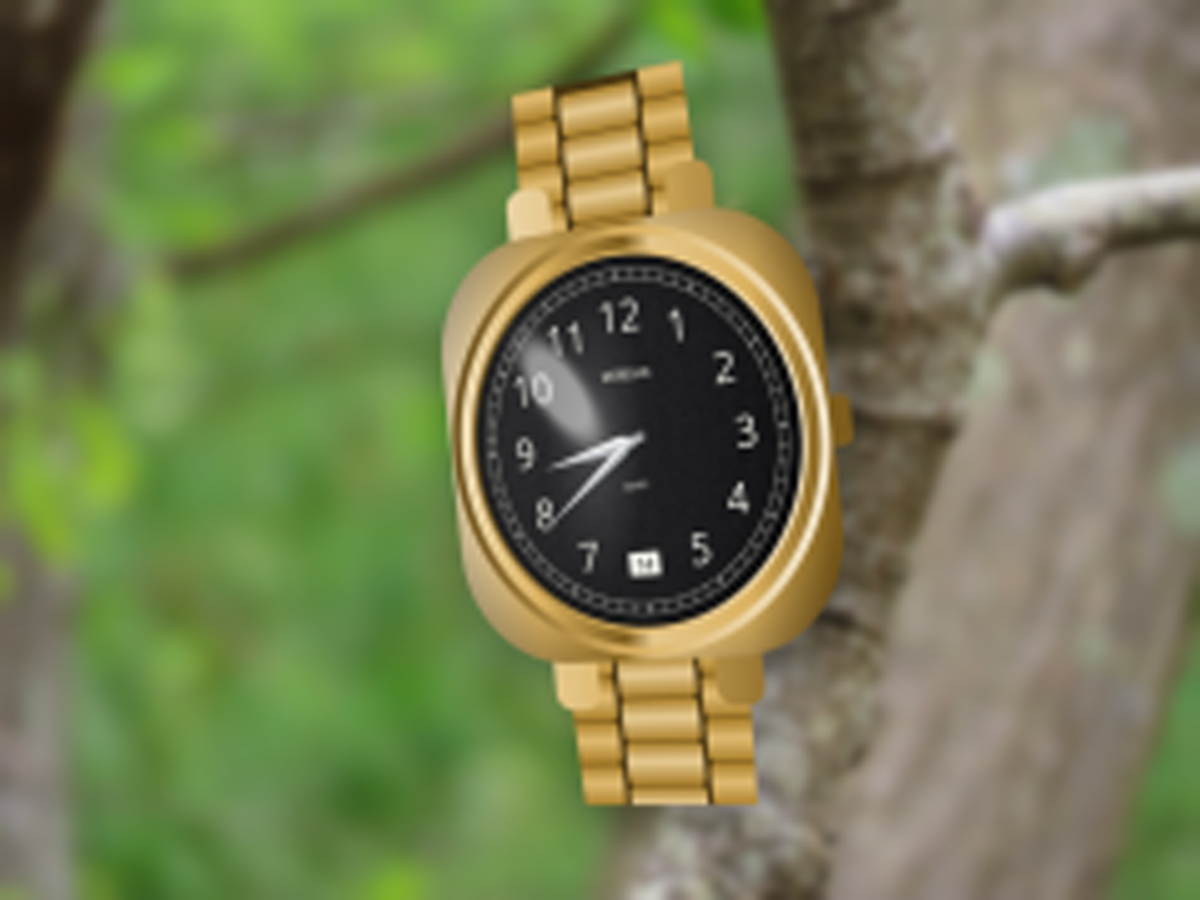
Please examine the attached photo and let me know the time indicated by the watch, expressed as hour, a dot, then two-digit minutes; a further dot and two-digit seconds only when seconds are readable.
8.39
